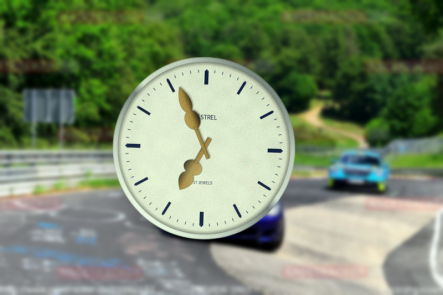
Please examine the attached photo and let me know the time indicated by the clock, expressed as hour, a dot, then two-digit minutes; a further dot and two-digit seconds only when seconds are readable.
6.56
